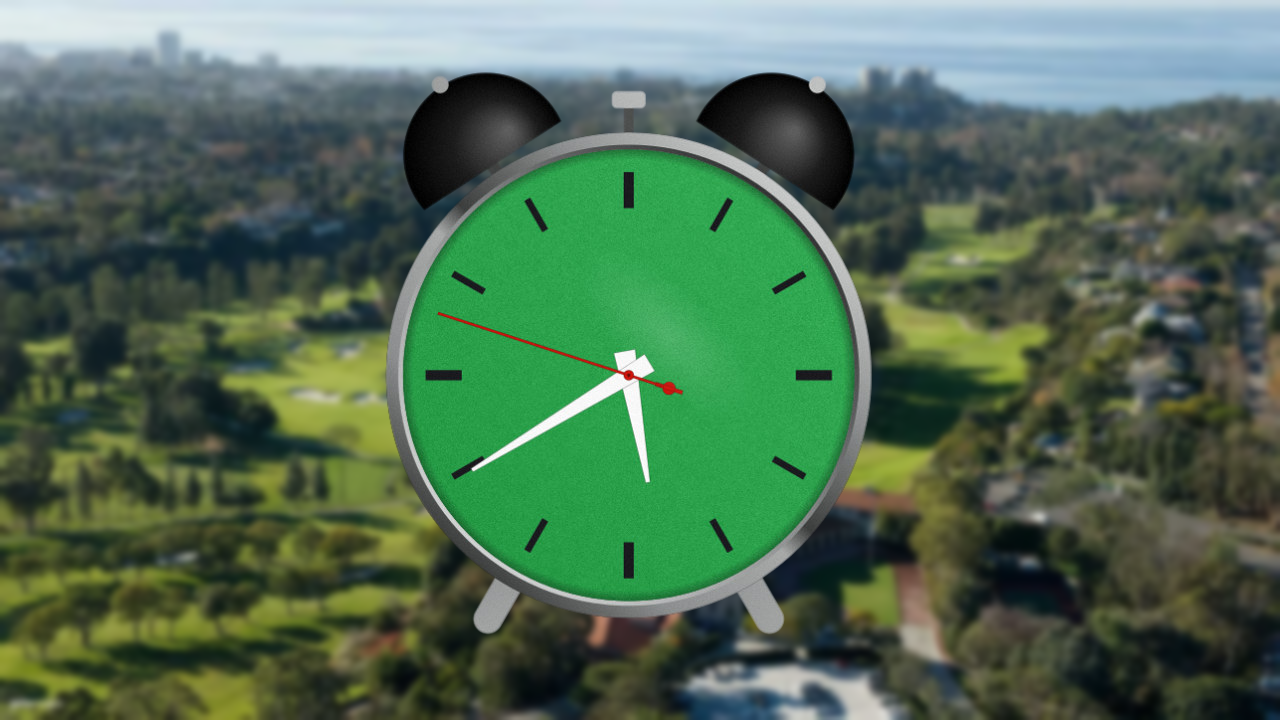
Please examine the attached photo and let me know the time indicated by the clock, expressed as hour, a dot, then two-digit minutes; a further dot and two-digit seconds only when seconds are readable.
5.39.48
